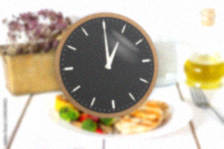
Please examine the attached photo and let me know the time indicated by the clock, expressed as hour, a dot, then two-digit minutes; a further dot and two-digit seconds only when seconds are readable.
1.00
